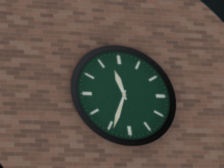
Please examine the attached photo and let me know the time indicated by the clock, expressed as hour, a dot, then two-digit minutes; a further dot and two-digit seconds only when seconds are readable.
11.34
